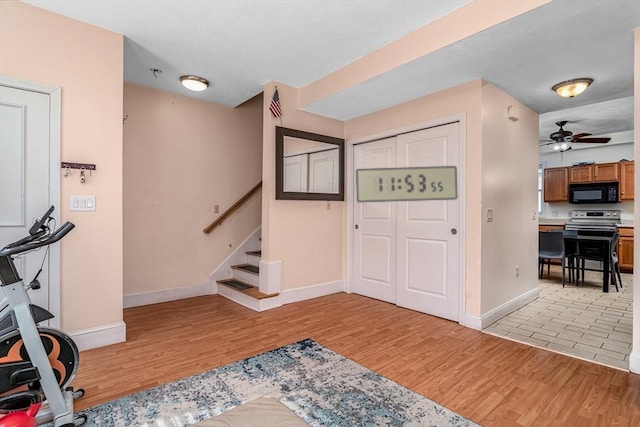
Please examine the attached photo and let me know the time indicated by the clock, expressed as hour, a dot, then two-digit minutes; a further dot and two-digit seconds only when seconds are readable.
11.53.55
